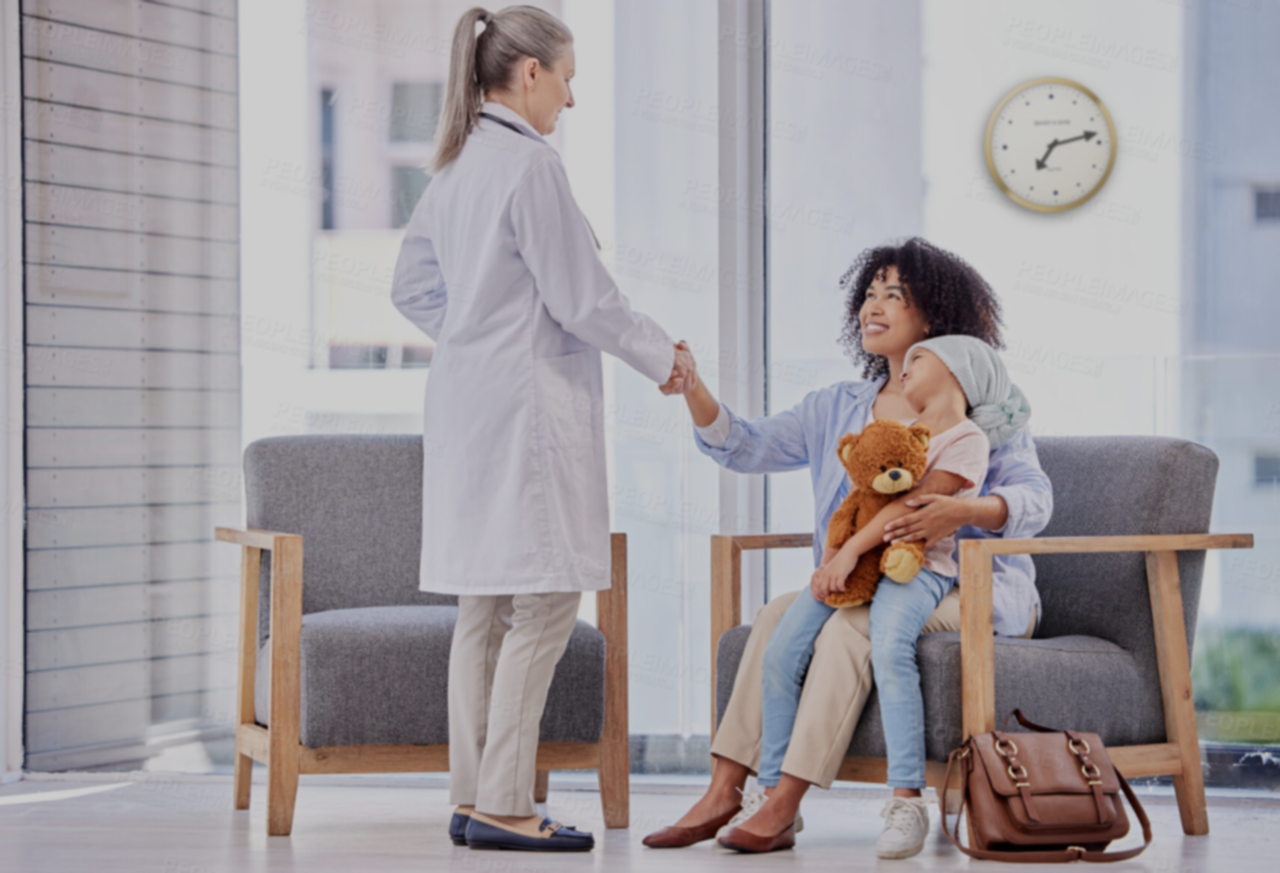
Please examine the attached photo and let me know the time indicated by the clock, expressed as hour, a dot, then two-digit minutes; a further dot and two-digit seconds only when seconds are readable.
7.13
